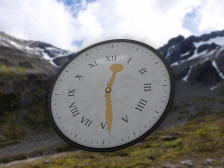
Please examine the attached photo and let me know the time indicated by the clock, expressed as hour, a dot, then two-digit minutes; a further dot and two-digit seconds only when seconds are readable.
12.29
